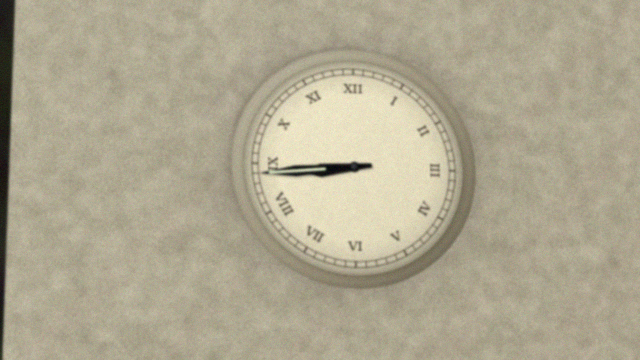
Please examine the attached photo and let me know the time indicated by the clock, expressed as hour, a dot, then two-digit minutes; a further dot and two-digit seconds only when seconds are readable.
8.44
